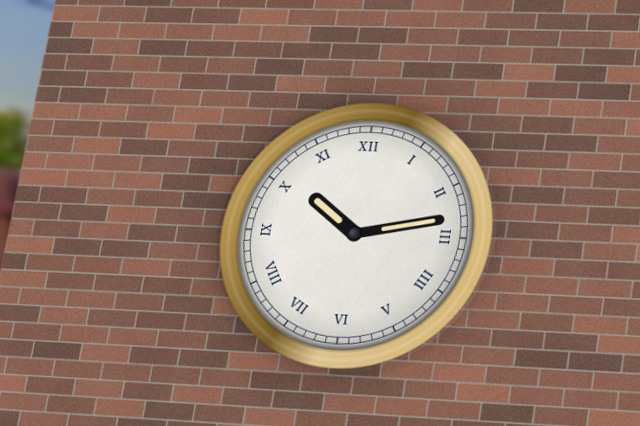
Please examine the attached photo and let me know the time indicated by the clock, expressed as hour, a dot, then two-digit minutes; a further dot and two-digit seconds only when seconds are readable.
10.13
